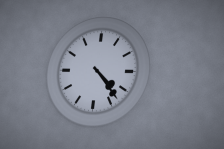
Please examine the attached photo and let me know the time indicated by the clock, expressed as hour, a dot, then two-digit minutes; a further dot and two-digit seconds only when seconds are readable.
4.23
